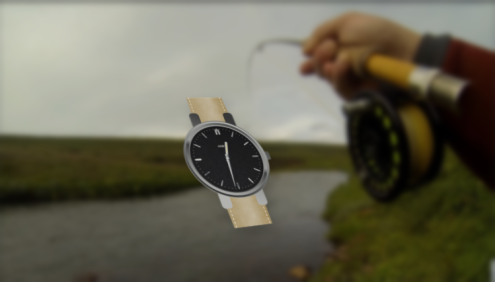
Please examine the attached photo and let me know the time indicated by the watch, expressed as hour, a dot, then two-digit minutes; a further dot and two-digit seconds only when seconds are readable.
12.31
